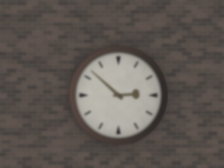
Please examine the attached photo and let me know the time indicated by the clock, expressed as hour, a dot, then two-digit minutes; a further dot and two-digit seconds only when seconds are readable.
2.52
